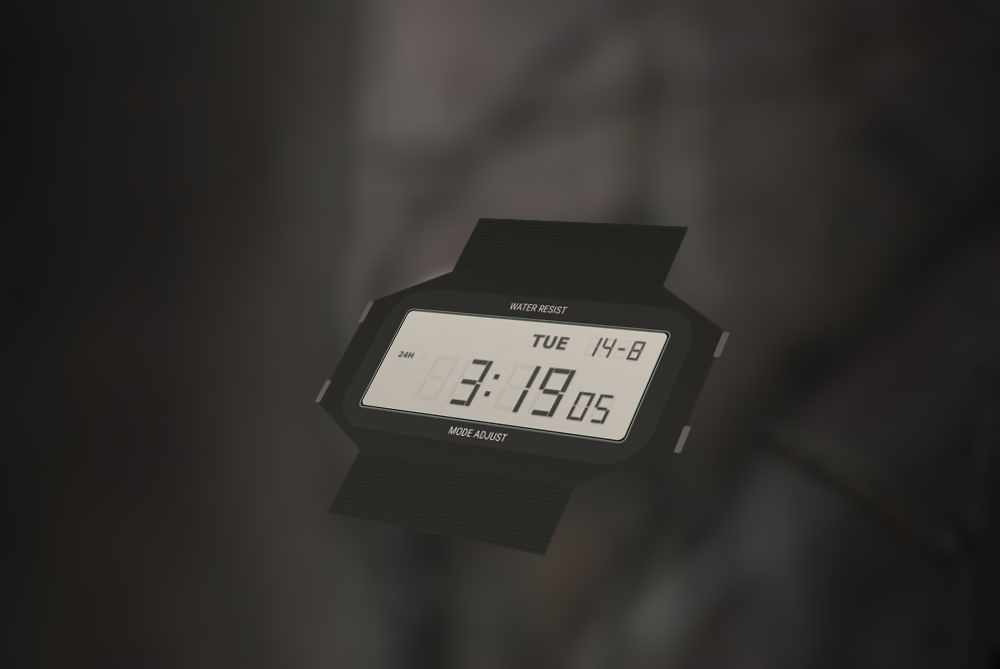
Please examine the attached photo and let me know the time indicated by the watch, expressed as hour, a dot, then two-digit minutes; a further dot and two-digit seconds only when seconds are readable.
3.19.05
